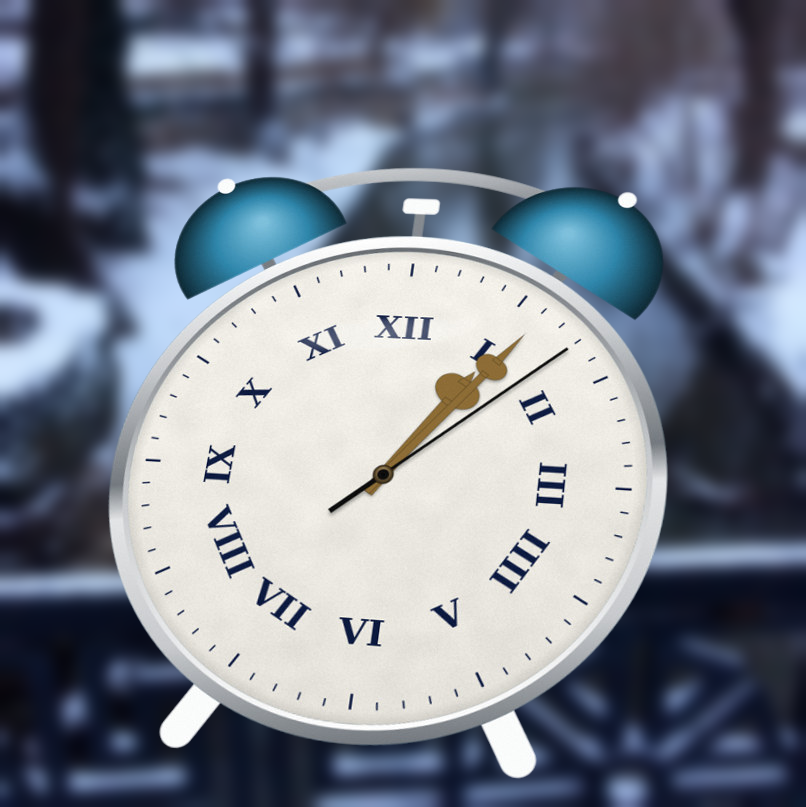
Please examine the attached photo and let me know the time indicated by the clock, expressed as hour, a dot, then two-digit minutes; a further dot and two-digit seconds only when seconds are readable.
1.06.08
